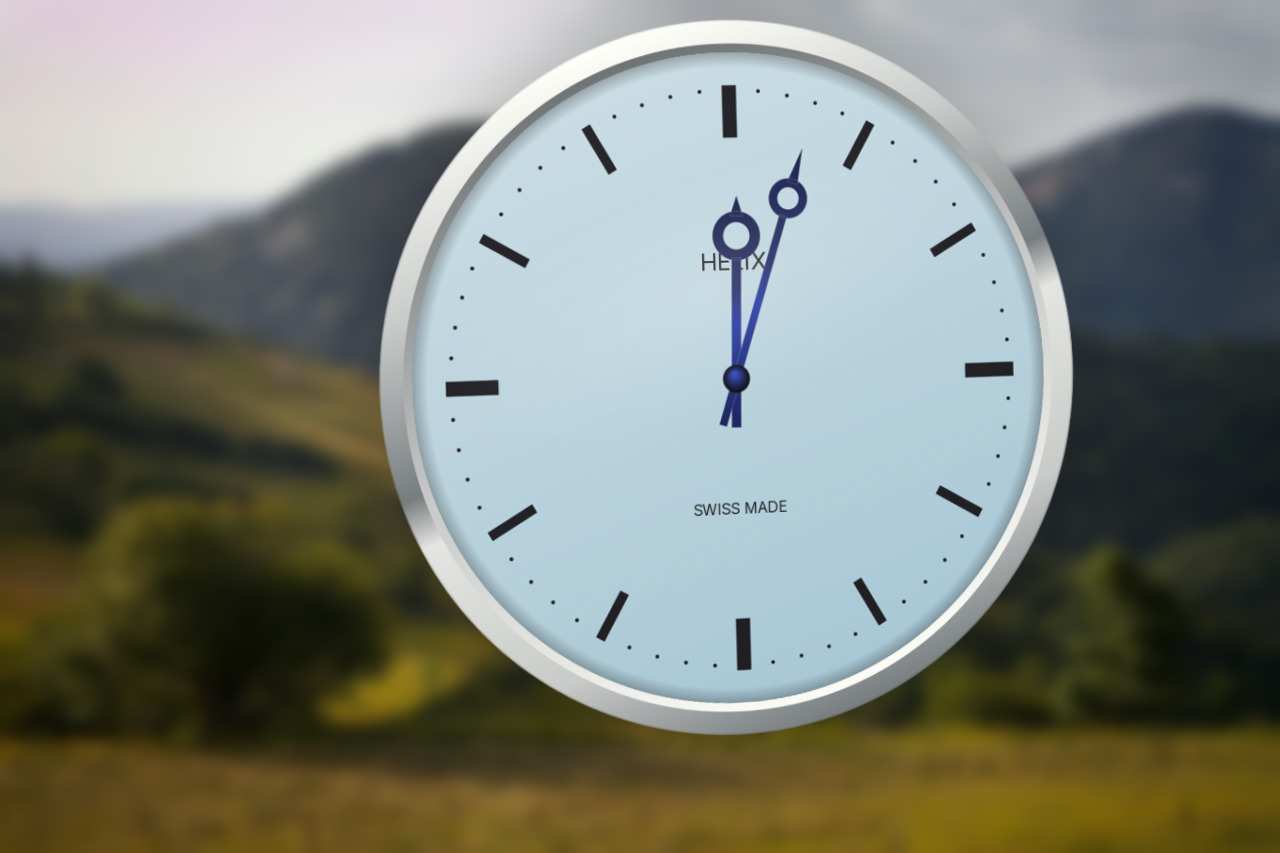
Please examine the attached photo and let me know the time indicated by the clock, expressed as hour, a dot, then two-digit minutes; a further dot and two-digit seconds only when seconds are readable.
12.03
